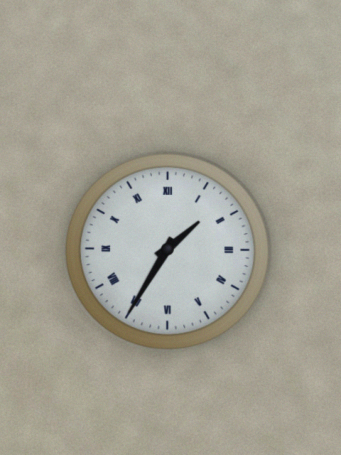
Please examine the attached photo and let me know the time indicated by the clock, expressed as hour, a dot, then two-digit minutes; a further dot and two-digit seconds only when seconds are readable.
1.35
